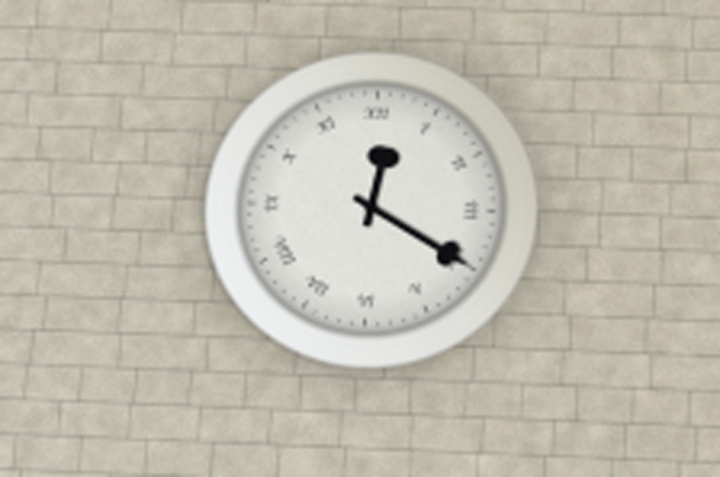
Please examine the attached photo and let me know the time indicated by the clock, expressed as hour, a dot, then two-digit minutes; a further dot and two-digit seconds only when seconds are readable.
12.20
